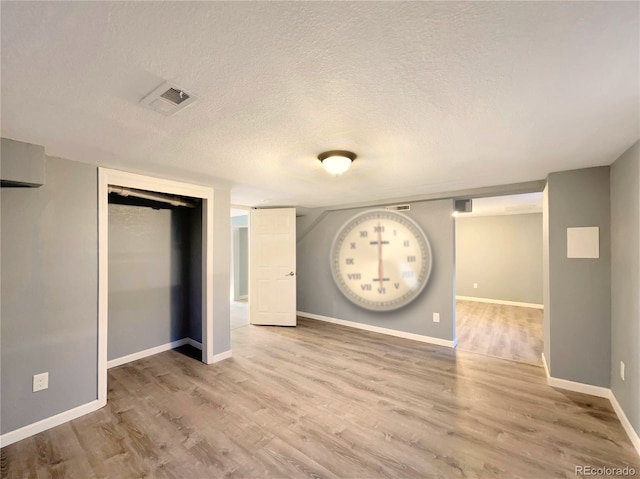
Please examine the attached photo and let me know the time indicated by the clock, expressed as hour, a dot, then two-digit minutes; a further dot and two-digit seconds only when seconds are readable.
6.00
